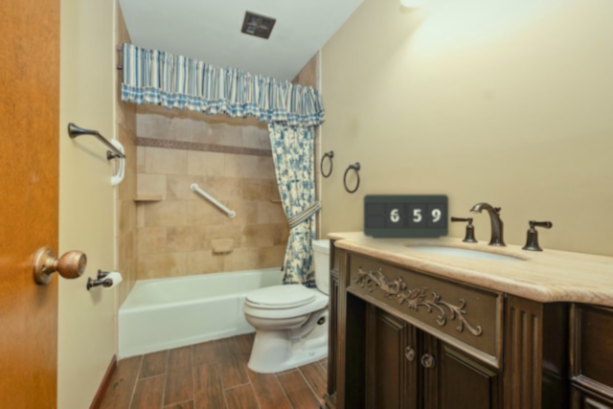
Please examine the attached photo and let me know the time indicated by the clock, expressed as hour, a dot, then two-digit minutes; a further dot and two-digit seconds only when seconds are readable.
6.59
